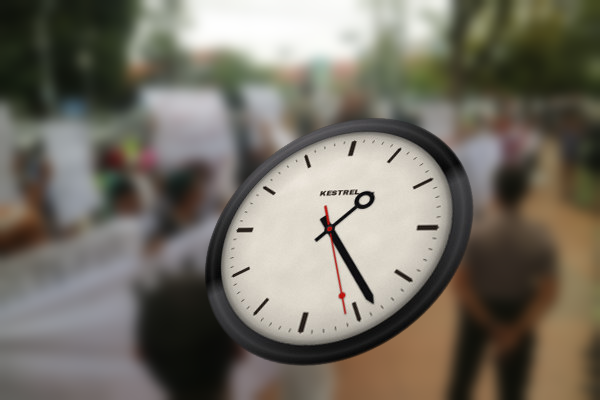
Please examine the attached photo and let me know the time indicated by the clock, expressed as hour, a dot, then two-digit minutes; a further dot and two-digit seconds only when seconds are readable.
1.23.26
